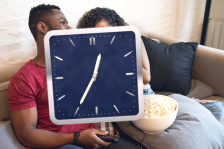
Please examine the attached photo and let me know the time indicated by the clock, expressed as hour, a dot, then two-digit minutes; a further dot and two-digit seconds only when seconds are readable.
12.35
